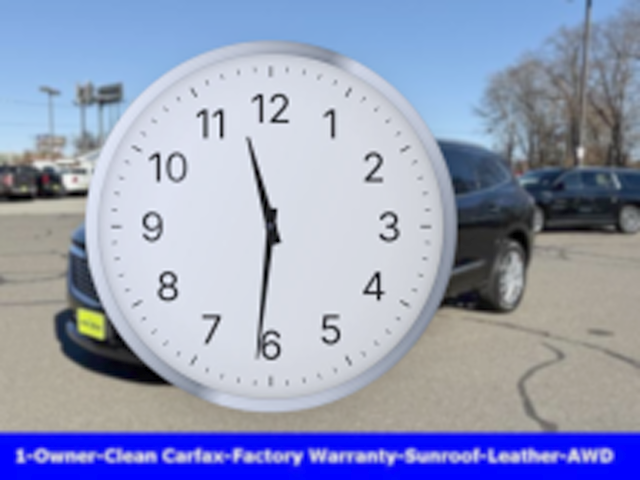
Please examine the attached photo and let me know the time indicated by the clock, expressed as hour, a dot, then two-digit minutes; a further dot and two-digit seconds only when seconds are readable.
11.31
